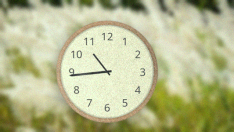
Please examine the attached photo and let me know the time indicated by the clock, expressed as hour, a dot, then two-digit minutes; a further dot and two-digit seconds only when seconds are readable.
10.44
